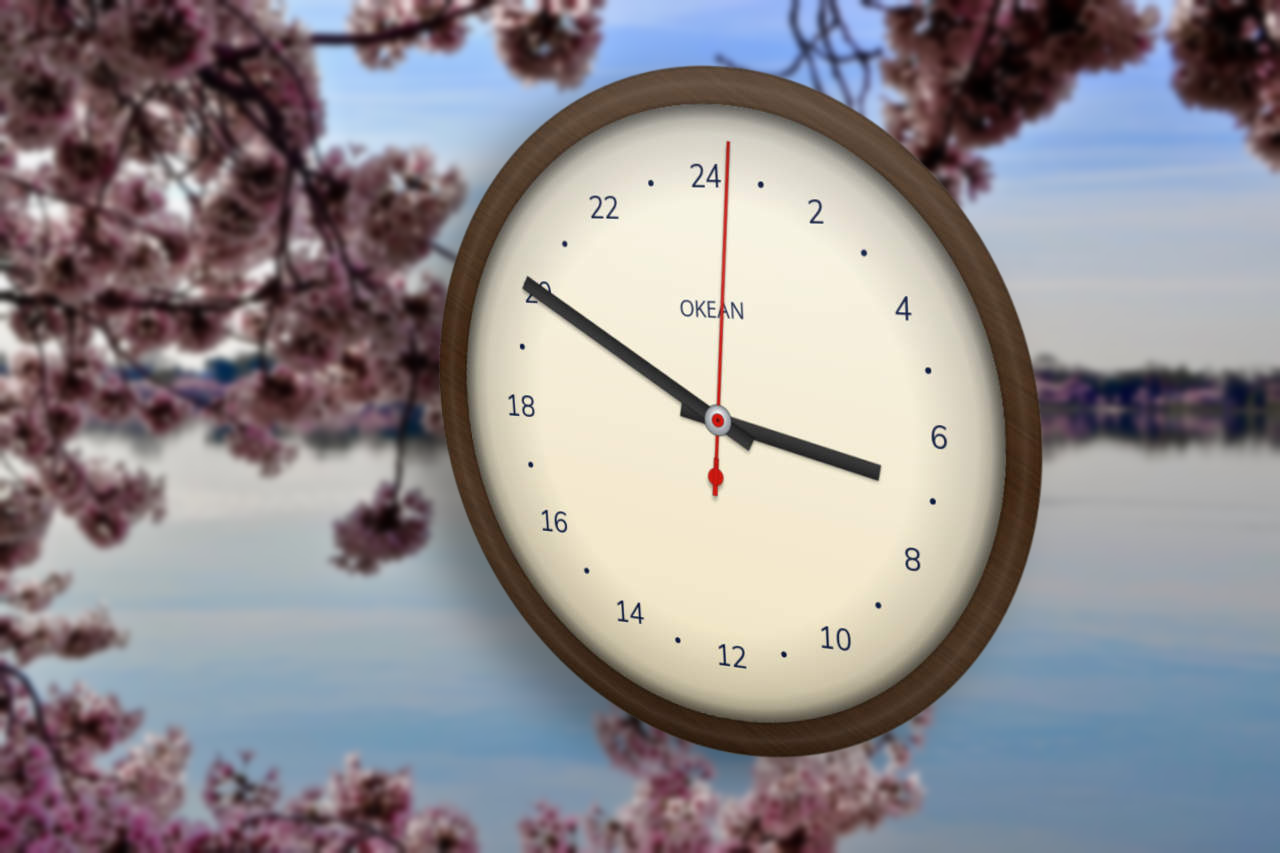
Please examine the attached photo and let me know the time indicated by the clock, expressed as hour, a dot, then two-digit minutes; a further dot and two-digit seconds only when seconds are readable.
6.50.01
